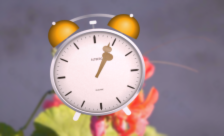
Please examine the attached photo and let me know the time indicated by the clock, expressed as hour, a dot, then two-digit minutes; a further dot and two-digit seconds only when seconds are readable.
1.04
